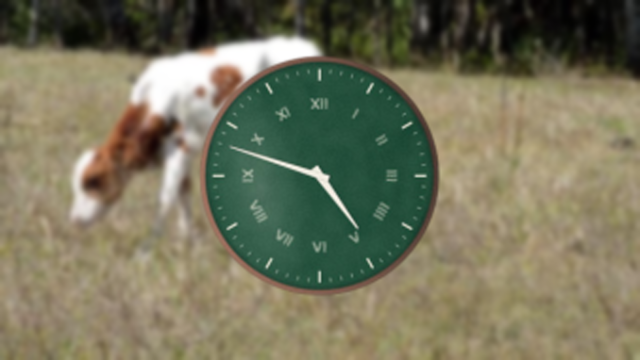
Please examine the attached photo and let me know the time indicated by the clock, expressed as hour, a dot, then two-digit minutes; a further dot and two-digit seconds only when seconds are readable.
4.48
